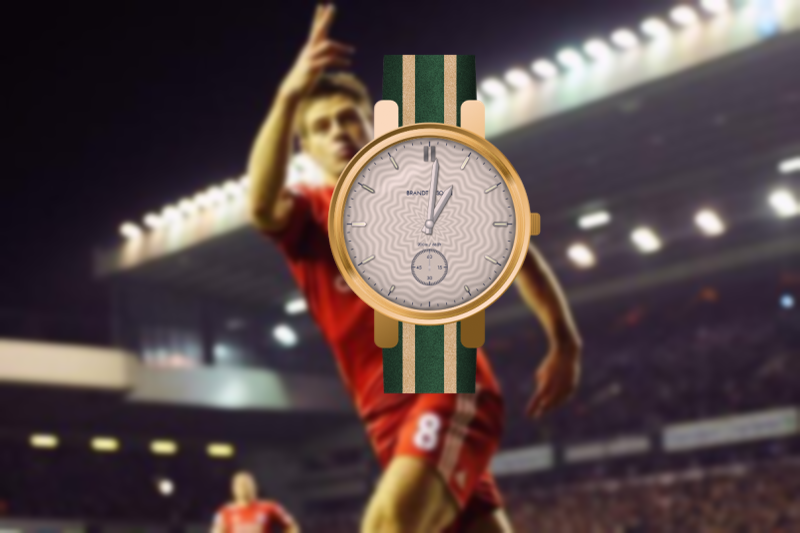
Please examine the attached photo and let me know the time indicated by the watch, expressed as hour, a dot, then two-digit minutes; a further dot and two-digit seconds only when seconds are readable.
1.01
